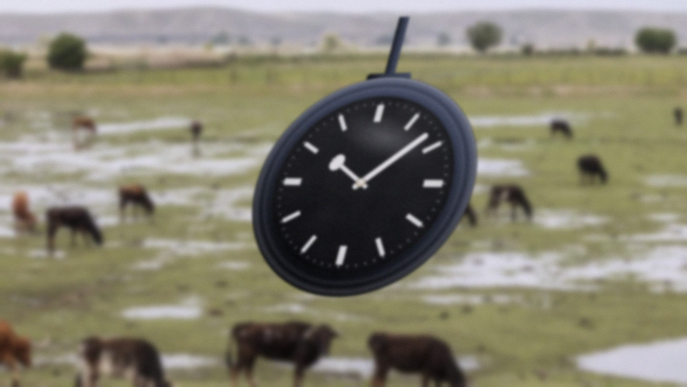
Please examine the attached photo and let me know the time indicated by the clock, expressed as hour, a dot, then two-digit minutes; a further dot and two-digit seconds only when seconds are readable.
10.08
